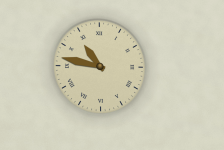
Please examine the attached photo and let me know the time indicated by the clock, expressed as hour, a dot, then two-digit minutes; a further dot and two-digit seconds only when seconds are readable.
10.47
